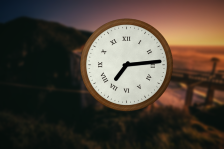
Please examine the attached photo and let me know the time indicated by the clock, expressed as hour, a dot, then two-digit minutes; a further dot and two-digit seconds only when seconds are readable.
7.14
